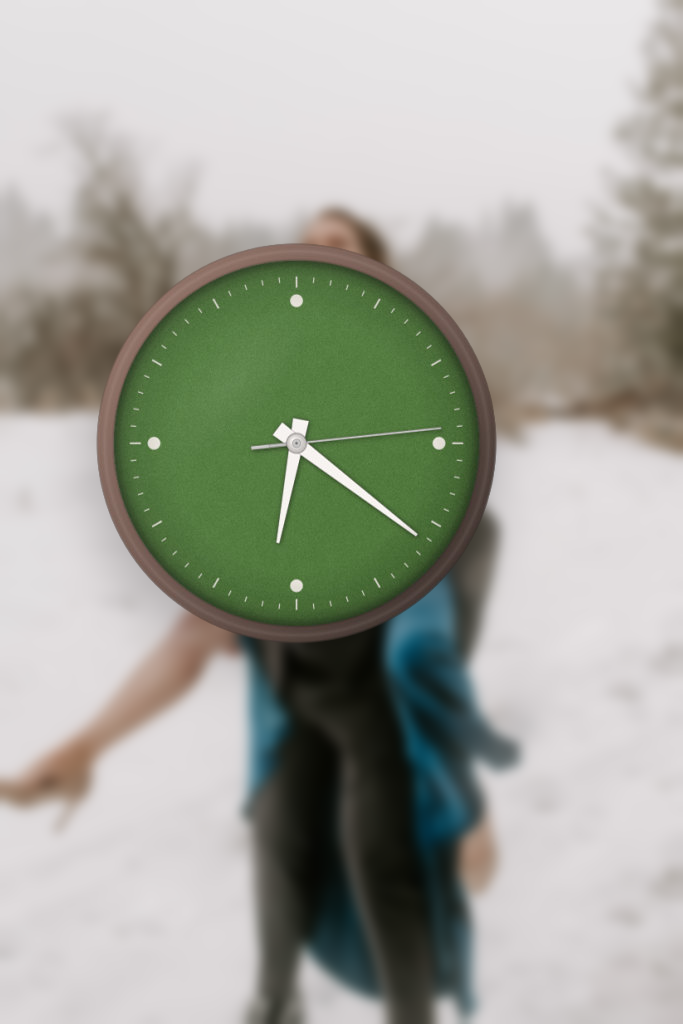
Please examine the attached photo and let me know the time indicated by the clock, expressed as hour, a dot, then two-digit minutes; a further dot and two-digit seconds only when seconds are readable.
6.21.14
